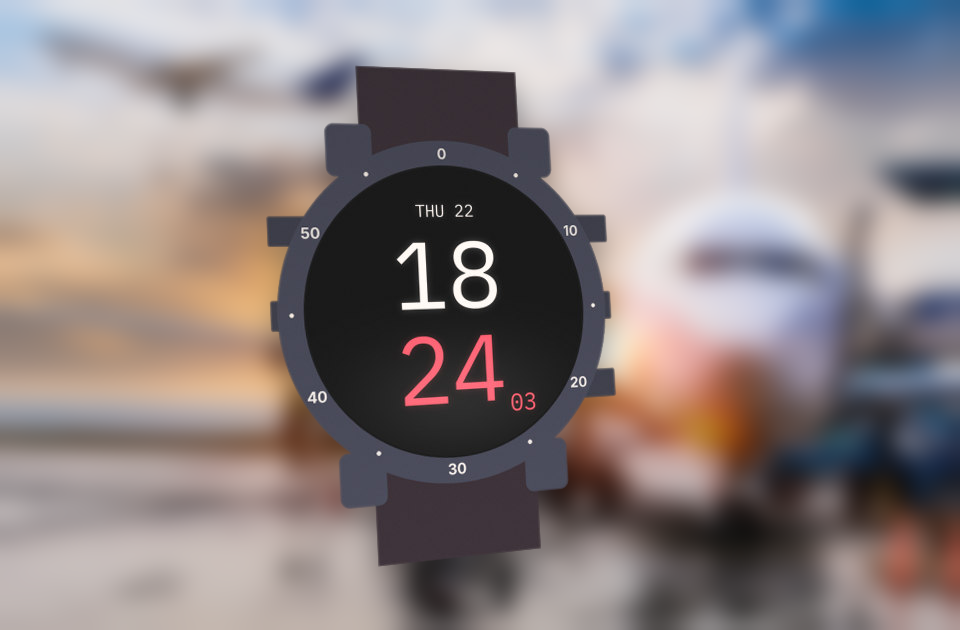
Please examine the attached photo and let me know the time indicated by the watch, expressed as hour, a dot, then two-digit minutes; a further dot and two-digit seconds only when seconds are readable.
18.24.03
